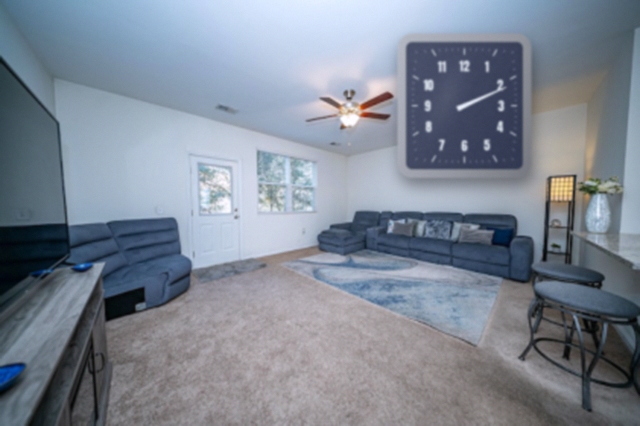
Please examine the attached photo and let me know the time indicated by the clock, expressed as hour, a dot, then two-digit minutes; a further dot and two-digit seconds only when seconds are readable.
2.11
